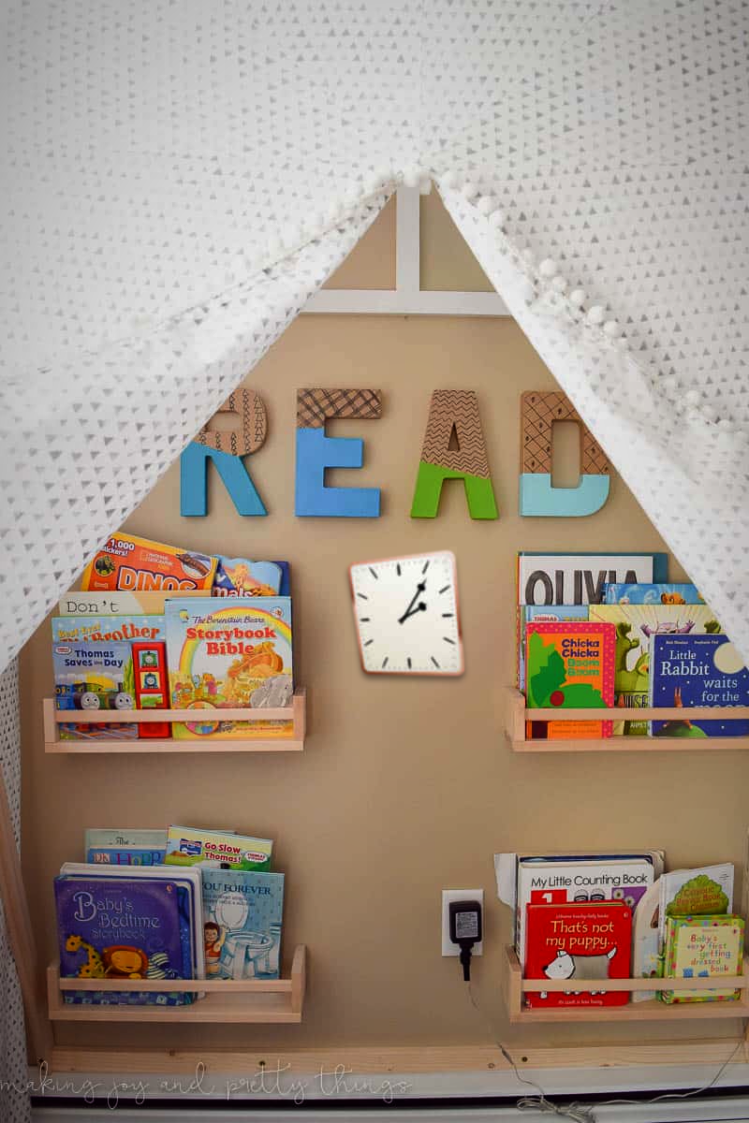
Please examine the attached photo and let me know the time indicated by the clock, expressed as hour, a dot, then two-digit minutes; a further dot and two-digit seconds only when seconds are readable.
2.06
